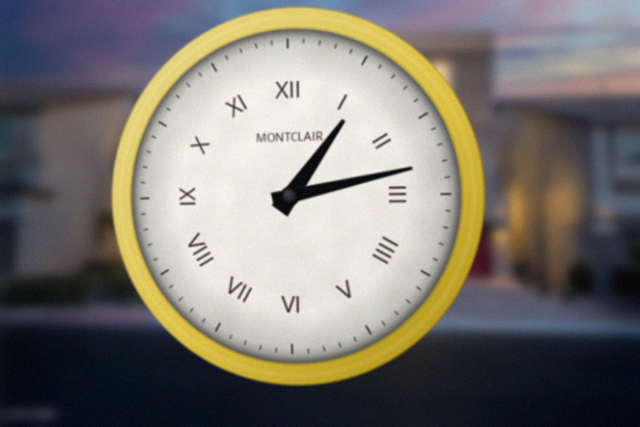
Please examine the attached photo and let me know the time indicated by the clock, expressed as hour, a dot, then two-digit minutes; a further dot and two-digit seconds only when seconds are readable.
1.13
